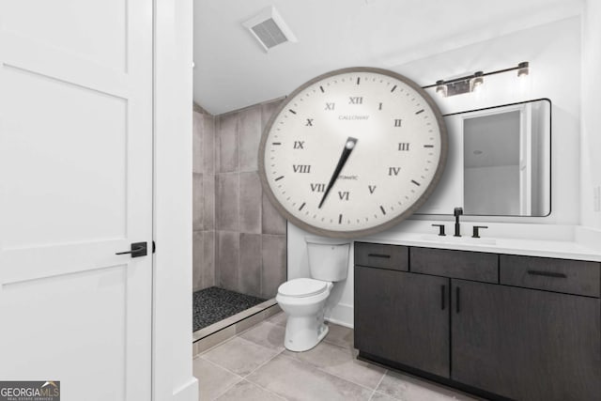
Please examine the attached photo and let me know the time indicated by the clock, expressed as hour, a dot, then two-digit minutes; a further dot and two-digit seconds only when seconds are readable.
6.33
